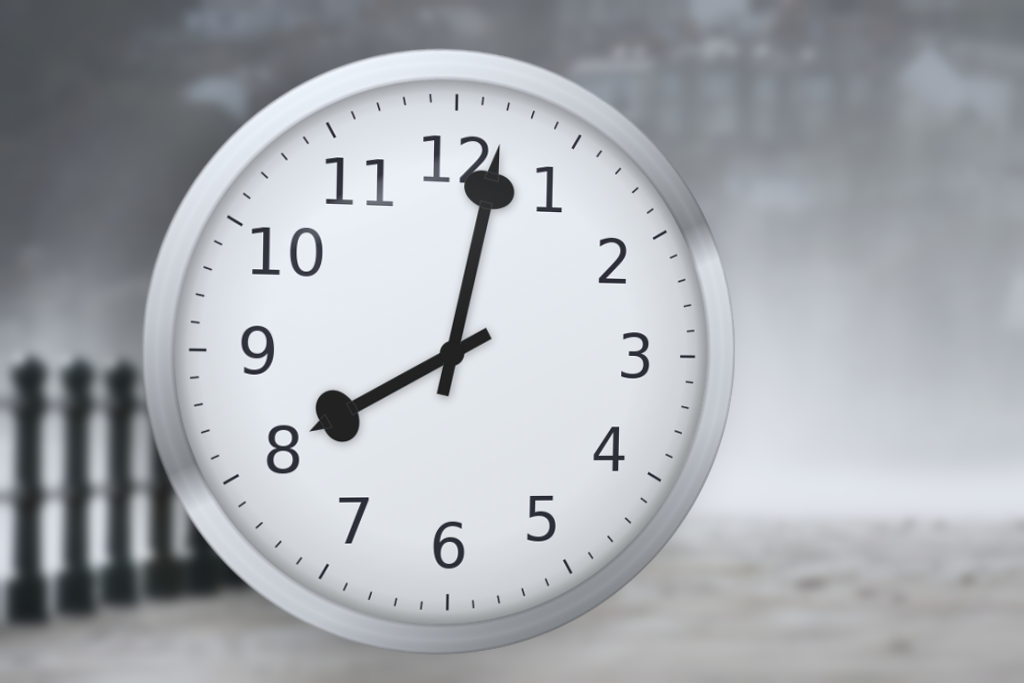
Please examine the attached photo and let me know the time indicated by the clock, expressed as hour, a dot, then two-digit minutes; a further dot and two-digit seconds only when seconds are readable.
8.02
